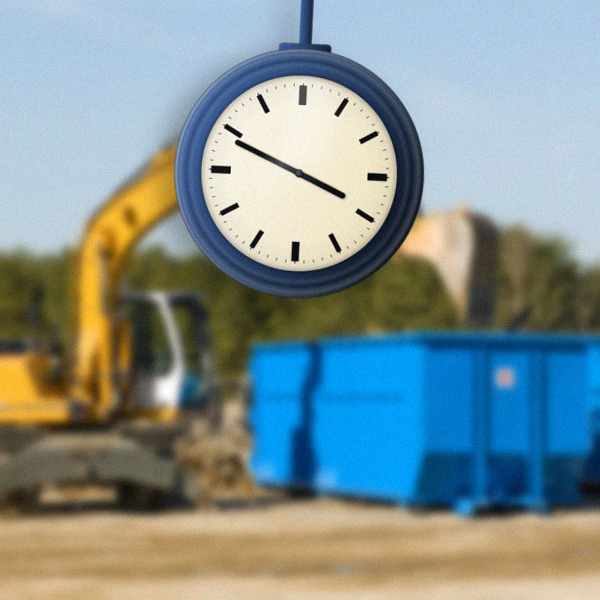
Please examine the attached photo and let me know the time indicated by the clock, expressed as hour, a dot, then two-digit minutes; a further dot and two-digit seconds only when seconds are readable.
3.49
